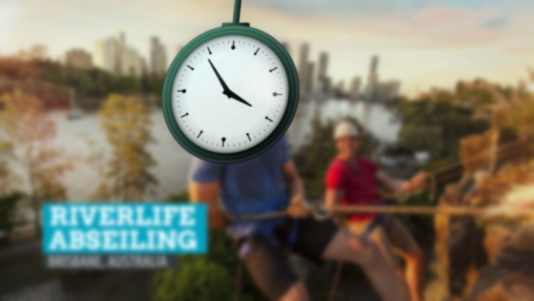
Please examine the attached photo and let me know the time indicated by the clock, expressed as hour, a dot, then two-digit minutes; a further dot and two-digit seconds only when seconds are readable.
3.54
